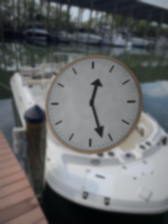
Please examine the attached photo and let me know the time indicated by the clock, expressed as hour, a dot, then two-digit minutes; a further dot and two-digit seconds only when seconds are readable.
12.27
